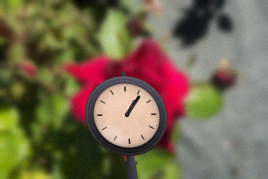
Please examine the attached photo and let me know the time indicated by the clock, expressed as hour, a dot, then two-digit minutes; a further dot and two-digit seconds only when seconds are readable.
1.06
